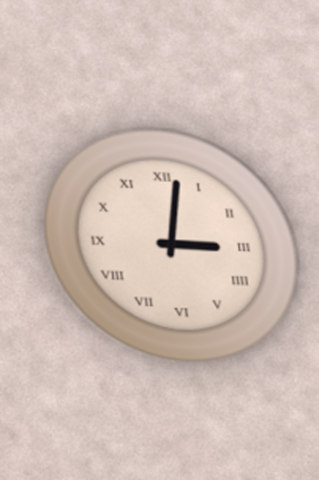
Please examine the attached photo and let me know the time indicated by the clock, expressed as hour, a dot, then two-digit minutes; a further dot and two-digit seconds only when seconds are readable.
3.02
